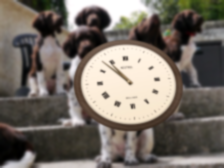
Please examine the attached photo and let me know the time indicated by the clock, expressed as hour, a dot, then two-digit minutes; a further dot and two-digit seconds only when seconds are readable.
10.53
